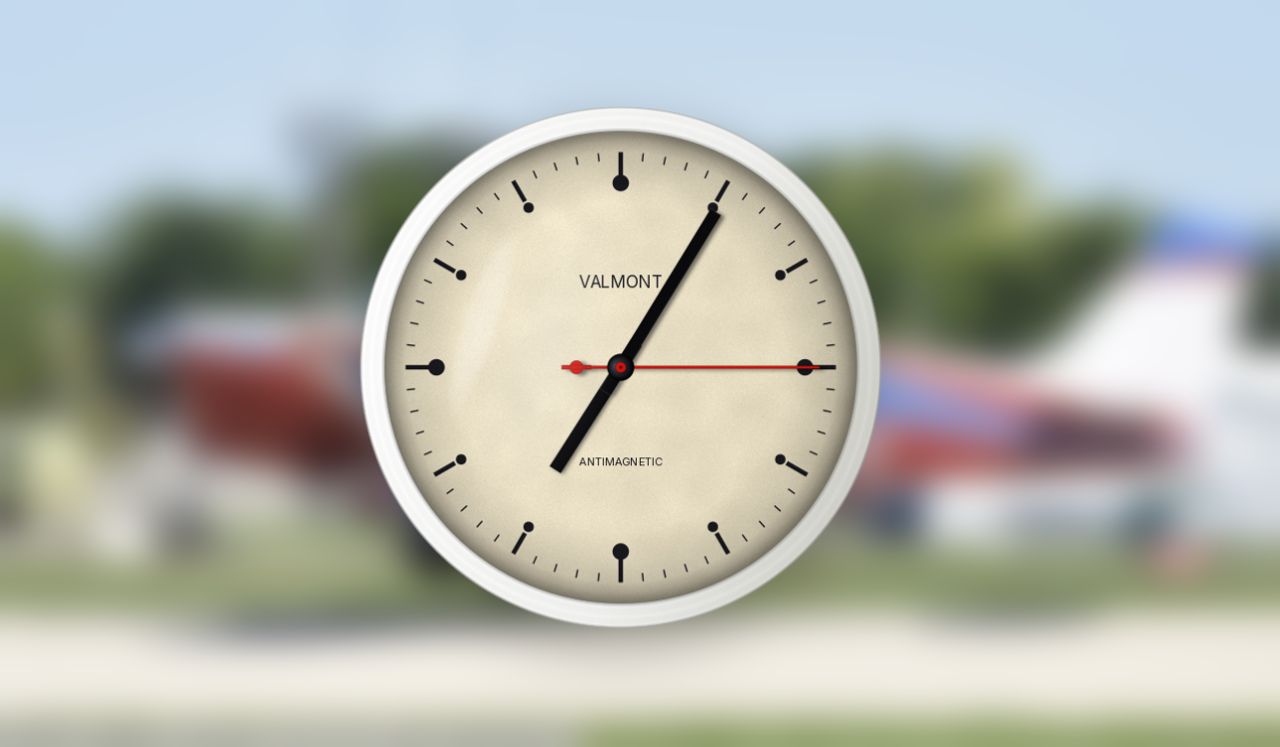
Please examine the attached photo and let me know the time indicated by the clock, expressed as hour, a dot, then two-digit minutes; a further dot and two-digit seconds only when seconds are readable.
7.05.15
